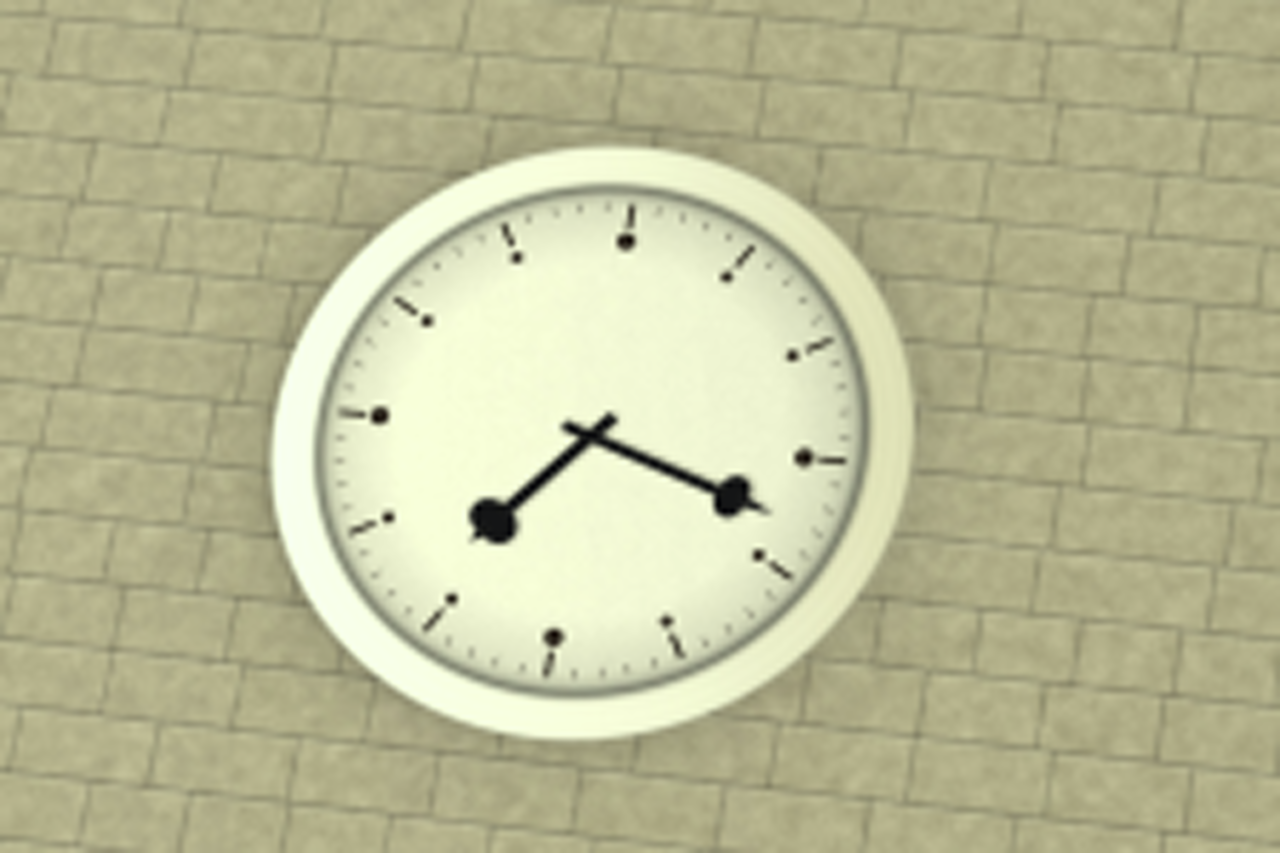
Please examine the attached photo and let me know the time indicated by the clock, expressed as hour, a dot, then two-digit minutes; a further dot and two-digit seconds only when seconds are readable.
7.18
